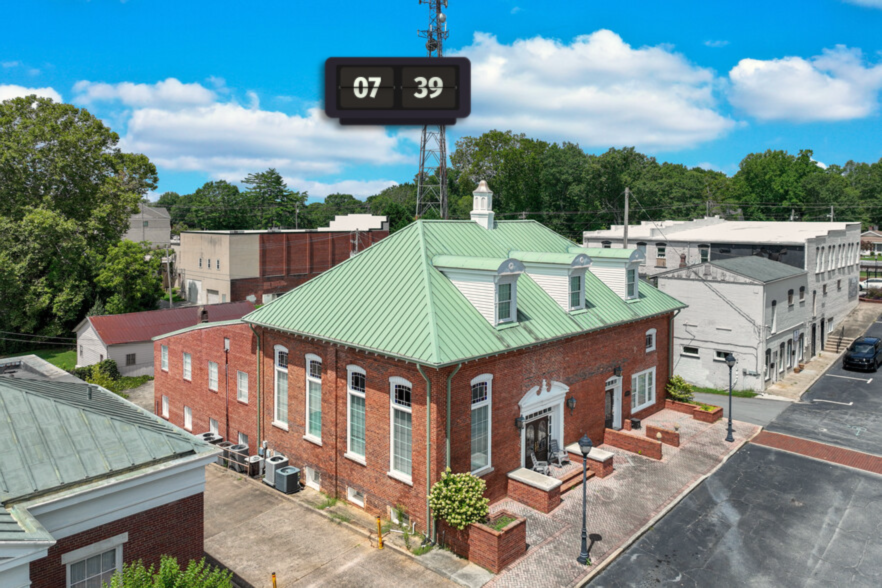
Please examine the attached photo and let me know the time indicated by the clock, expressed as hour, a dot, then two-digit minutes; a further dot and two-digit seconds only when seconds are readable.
7.39
